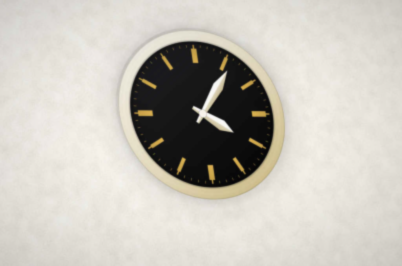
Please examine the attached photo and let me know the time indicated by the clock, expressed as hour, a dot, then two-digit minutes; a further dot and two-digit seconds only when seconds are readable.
4.06
